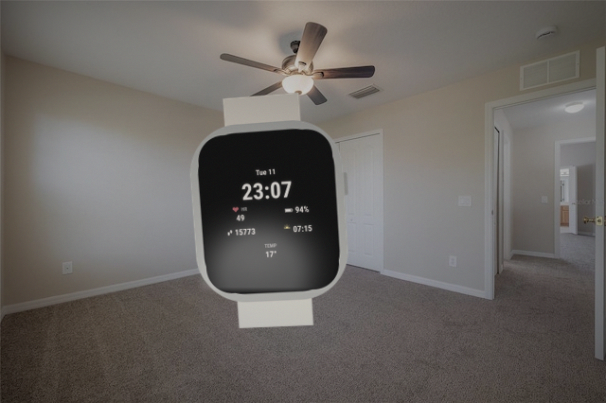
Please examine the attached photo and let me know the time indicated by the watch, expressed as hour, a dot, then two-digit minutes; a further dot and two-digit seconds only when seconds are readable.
23.07
